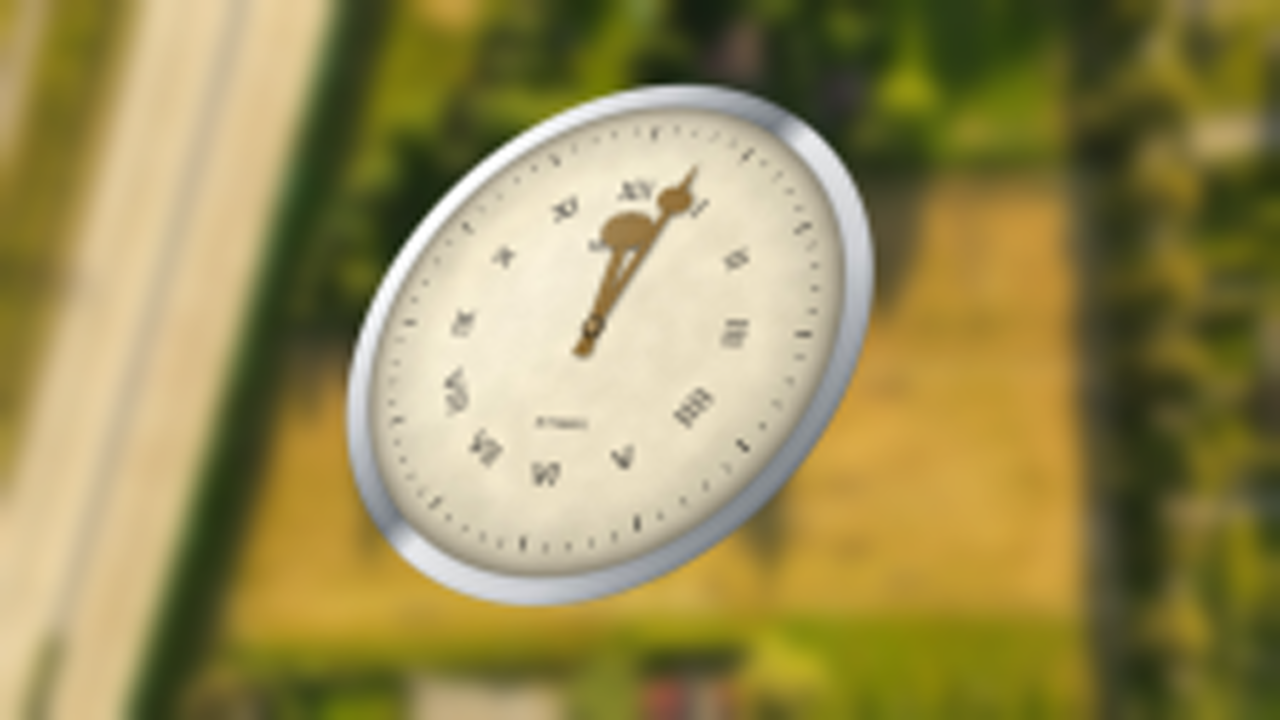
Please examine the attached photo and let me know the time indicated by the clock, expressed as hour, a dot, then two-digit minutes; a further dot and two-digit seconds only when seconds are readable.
12.03
